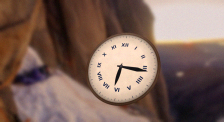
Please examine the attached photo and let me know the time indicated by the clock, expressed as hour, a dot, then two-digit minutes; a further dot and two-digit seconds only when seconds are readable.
6.16
